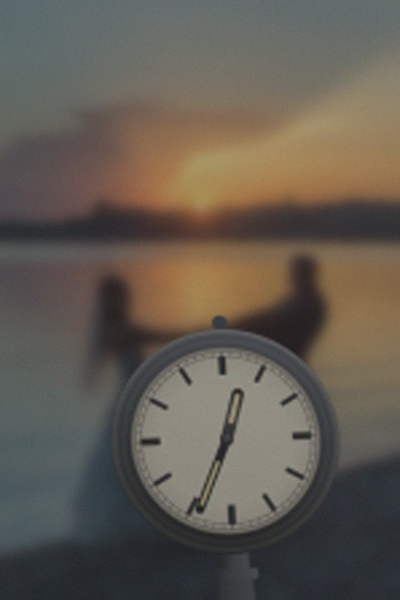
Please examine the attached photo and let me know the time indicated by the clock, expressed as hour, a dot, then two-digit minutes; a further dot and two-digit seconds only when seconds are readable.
12.34
